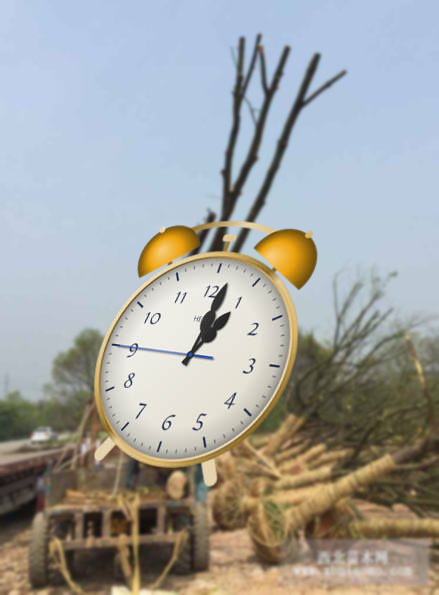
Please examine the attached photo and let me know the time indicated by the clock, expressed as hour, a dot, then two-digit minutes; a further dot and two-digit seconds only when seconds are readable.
1.01.45
